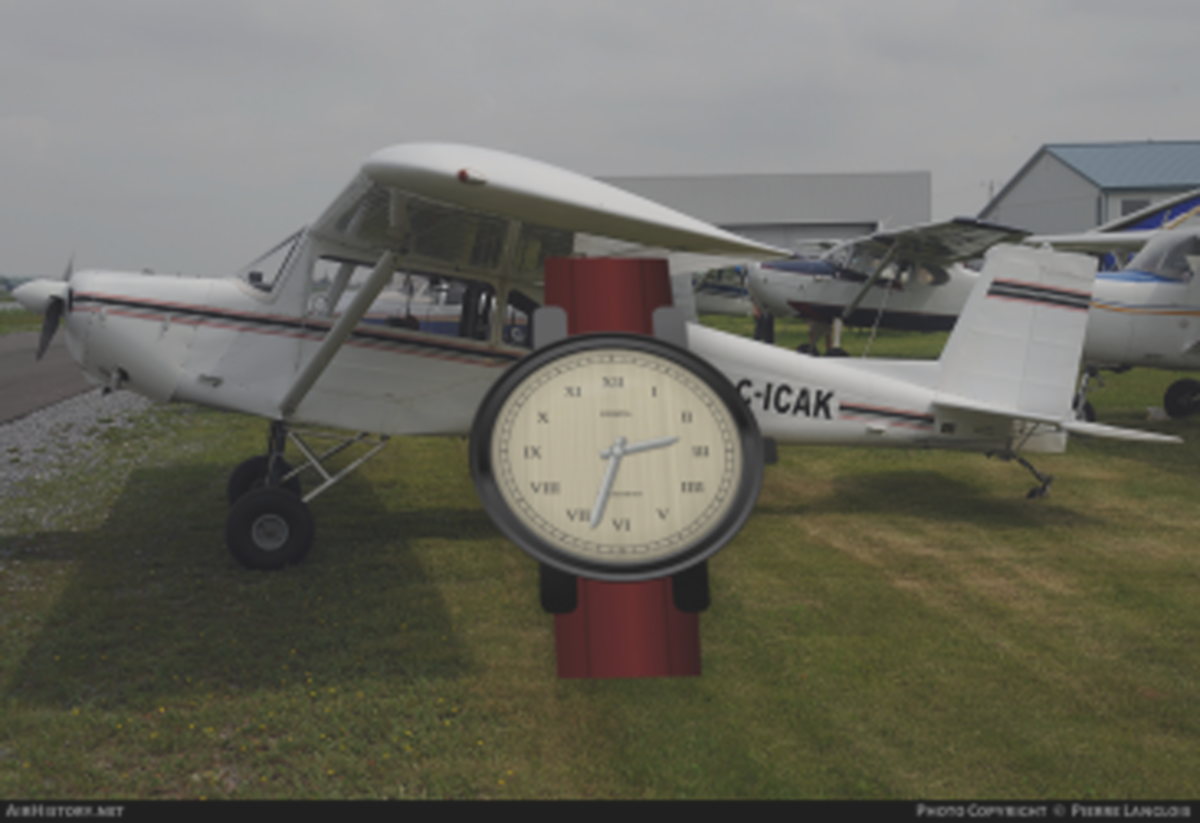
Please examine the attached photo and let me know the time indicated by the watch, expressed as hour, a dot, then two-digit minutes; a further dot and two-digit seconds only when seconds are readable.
2.33
